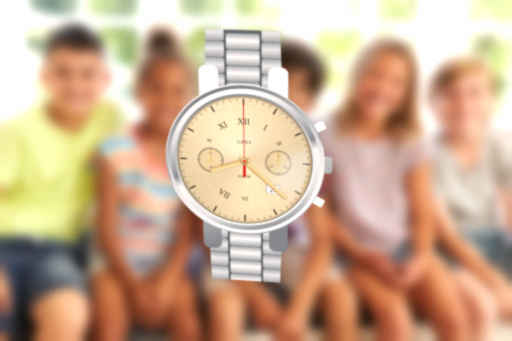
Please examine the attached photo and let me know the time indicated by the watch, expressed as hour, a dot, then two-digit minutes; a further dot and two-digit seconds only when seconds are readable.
8.22
